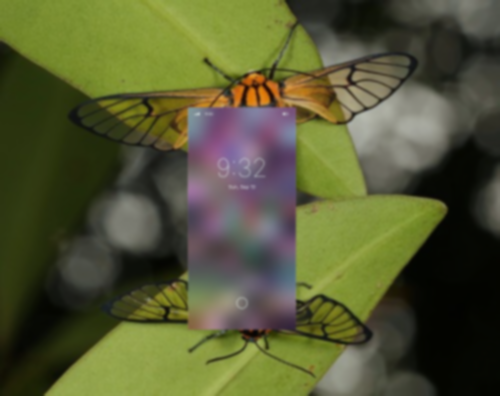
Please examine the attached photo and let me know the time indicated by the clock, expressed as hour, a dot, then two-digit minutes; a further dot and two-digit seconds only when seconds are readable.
9.32
